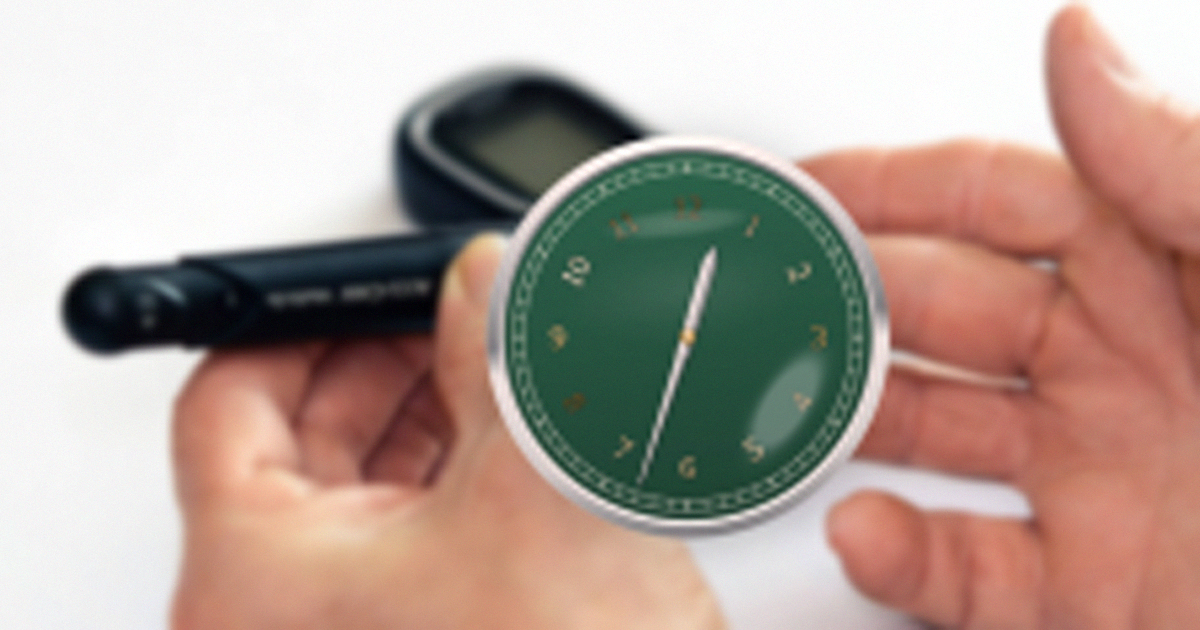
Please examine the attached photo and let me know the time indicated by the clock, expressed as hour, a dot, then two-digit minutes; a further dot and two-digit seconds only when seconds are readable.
12.33
